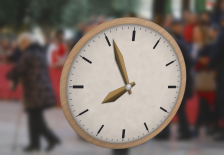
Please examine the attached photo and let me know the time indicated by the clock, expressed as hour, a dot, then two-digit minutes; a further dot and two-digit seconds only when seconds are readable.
7.56
